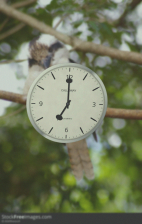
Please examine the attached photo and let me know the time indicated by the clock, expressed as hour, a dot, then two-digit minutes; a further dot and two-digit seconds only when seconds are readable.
7.00
